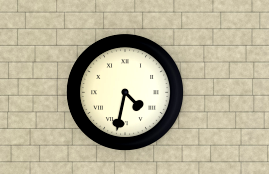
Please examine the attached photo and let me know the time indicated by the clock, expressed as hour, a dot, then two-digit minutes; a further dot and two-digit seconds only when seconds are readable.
4.32
